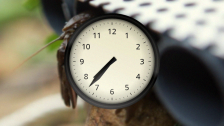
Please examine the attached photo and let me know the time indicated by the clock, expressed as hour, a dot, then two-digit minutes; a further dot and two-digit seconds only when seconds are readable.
7.37
